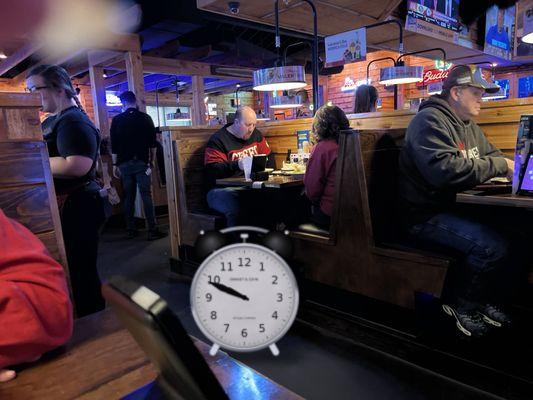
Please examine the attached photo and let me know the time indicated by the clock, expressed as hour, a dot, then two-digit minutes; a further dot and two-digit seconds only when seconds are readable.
9.49
